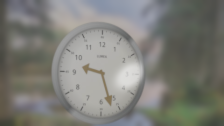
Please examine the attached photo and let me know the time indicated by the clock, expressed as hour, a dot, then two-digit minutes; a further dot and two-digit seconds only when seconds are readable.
9.27
